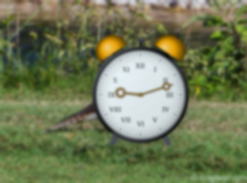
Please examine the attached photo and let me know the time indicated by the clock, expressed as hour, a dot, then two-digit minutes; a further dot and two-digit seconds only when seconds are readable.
9.12
